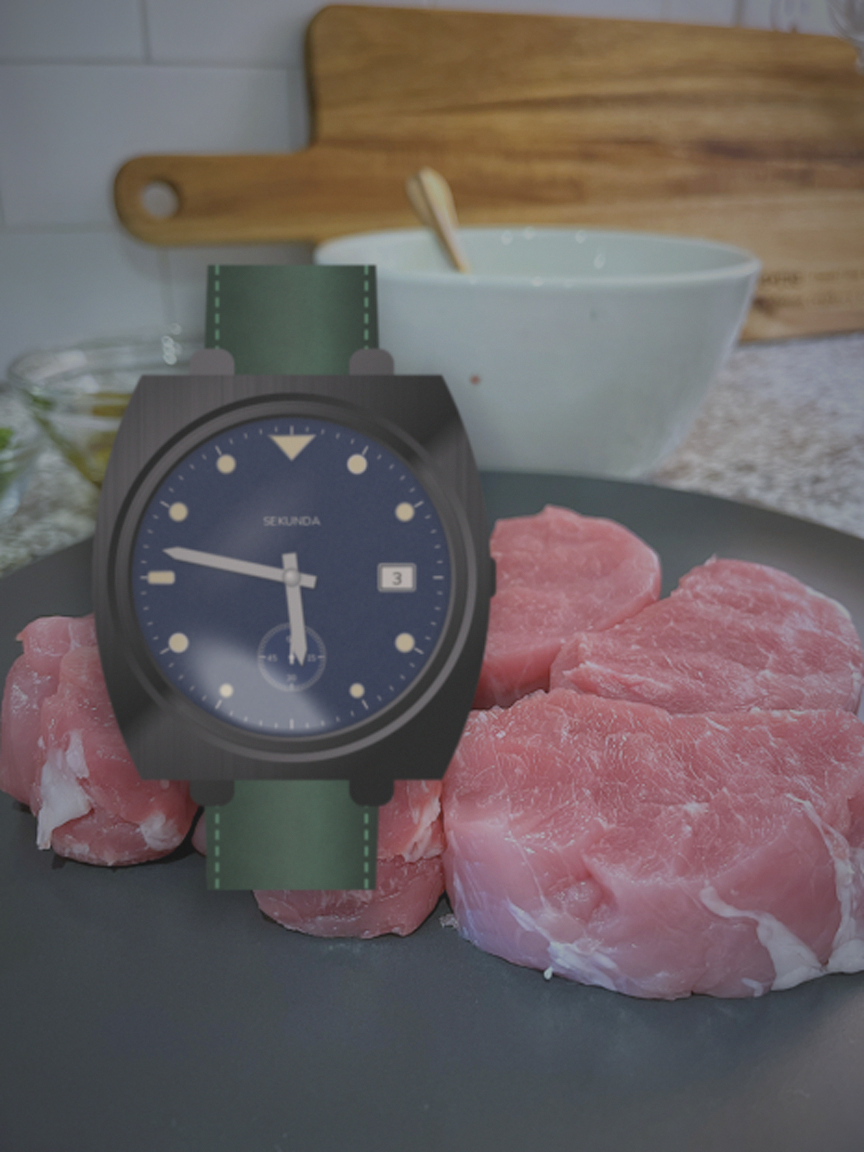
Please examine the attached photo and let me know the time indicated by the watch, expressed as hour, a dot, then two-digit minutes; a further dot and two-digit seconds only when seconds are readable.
5.47
